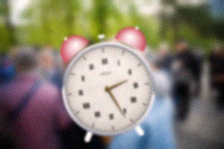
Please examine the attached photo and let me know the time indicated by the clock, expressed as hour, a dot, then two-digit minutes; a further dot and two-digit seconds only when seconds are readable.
2.26
